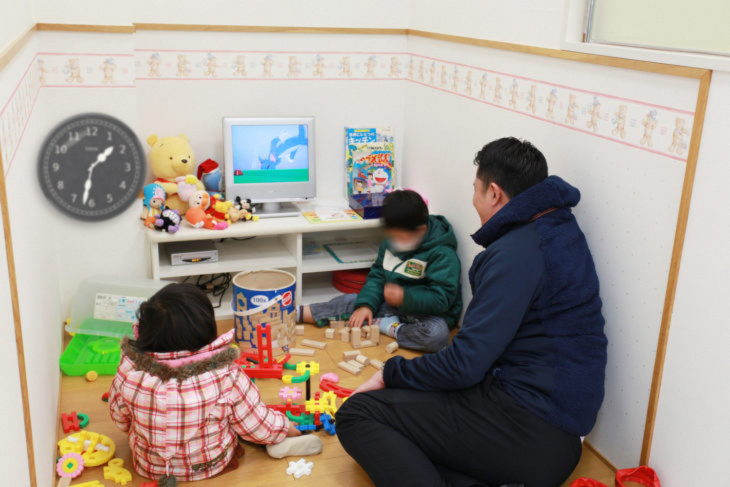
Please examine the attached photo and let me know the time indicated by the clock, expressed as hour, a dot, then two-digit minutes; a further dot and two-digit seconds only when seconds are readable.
1.32
